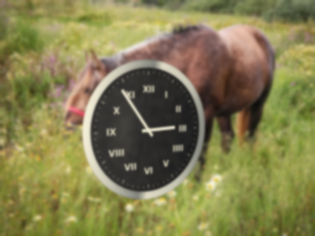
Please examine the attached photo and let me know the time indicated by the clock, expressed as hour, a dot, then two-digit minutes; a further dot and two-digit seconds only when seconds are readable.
2.54
